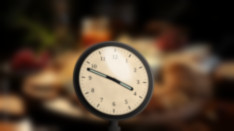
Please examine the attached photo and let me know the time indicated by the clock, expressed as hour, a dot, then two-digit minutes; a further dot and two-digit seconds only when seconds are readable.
3.48
